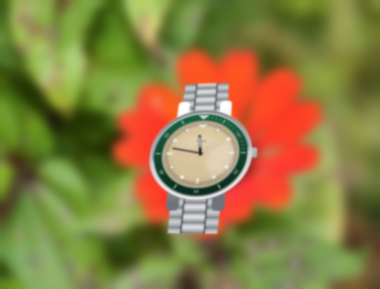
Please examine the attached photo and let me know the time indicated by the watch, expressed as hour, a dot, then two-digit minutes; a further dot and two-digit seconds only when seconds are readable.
11.47
